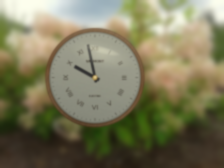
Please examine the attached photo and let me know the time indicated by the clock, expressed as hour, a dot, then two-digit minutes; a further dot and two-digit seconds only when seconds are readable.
9.58
